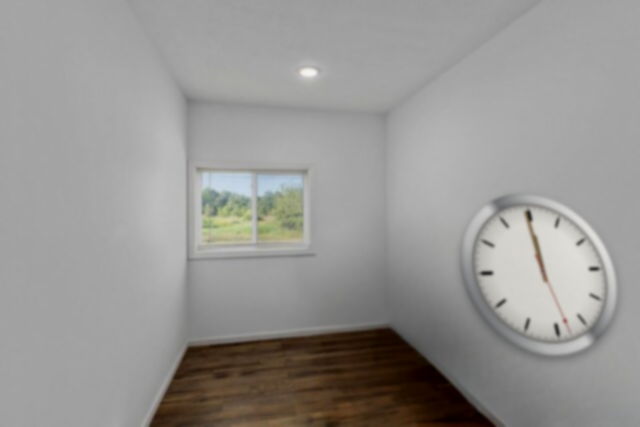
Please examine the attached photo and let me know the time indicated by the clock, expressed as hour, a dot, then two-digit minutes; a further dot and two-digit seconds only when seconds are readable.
11.59.28
